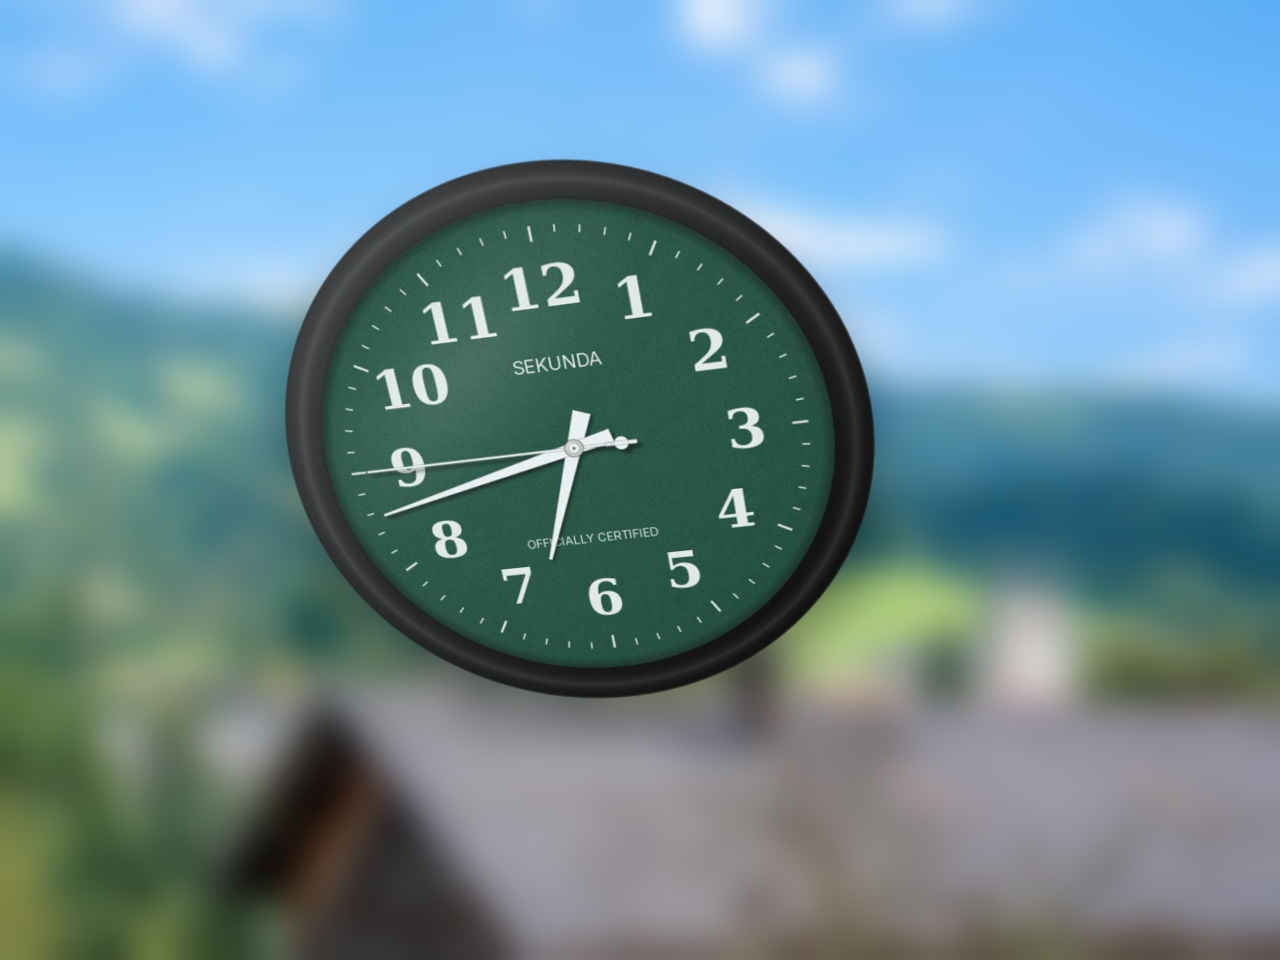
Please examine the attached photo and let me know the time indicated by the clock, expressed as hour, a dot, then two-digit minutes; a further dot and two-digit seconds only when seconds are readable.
6.42.45
